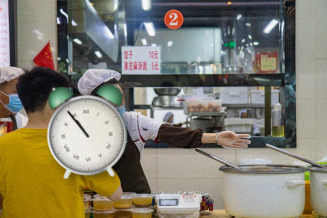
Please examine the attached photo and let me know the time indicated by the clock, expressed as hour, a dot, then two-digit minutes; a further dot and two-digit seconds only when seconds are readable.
10.54
